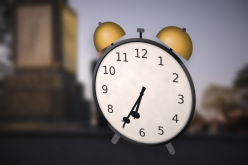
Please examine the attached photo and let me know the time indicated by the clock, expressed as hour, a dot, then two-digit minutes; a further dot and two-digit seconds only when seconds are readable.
6.35
